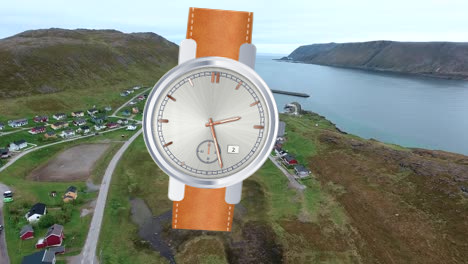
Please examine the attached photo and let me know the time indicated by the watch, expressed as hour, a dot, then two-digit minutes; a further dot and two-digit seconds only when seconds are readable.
2.27
